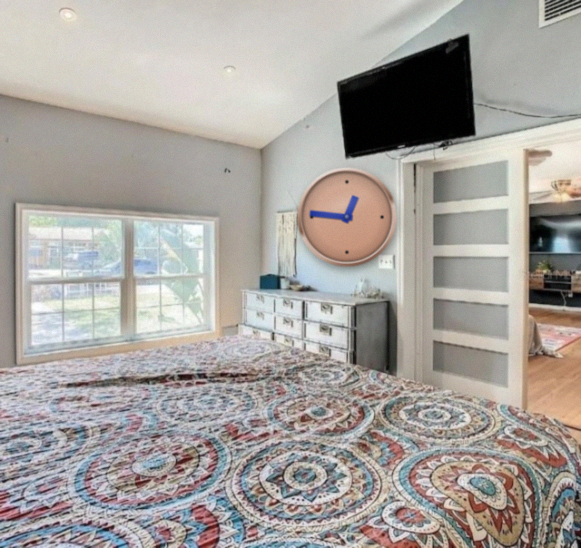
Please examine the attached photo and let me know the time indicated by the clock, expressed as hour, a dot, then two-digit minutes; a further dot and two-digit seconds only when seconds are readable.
12.46
